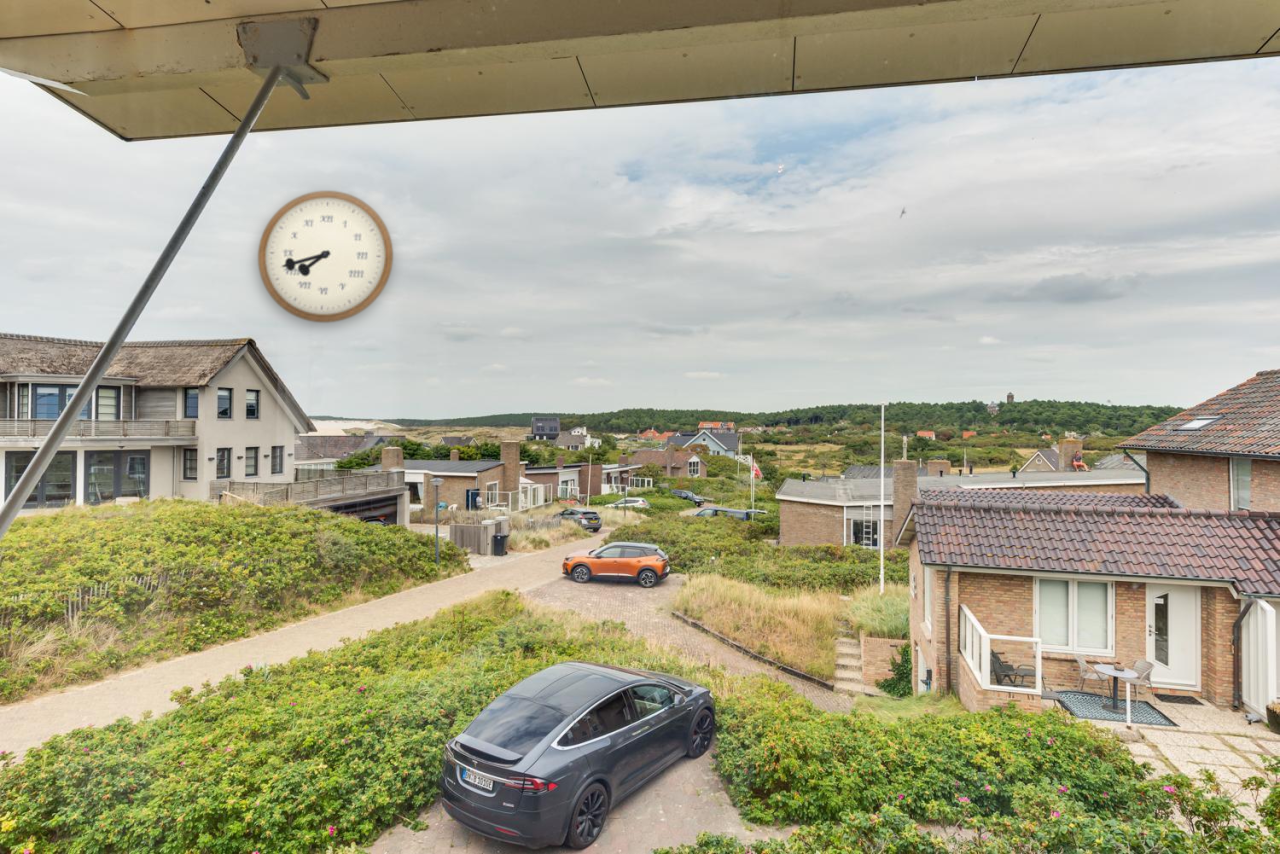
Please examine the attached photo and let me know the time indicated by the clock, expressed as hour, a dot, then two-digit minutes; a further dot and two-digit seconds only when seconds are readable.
7.42
